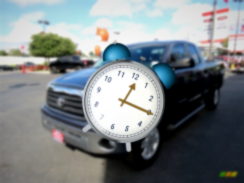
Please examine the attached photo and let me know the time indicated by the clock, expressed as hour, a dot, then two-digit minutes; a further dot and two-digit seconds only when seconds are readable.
12.15
